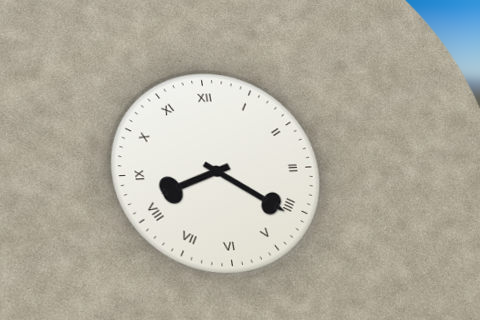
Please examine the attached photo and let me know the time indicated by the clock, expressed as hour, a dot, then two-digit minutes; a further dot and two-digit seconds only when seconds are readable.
8.21
